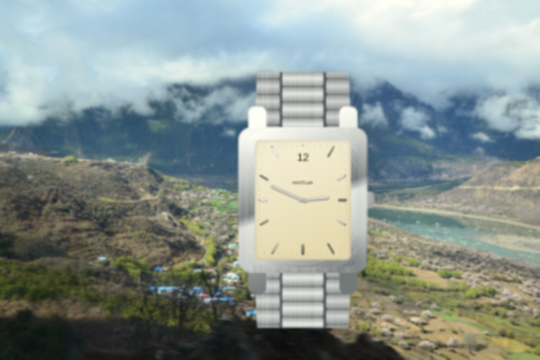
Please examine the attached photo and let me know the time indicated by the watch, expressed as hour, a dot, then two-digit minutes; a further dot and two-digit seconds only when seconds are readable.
2.49
